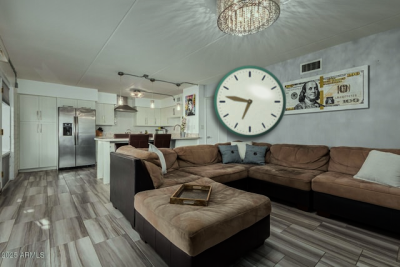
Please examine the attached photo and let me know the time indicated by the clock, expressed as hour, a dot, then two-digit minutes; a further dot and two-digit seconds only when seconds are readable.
6.47
